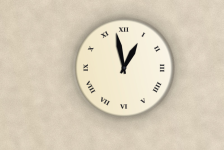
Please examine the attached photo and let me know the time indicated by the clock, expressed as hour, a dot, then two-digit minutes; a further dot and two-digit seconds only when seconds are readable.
12.58
